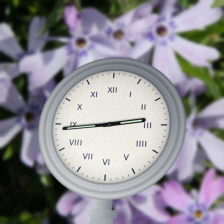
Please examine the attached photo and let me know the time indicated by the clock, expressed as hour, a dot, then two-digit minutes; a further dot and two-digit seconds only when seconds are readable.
2.44
